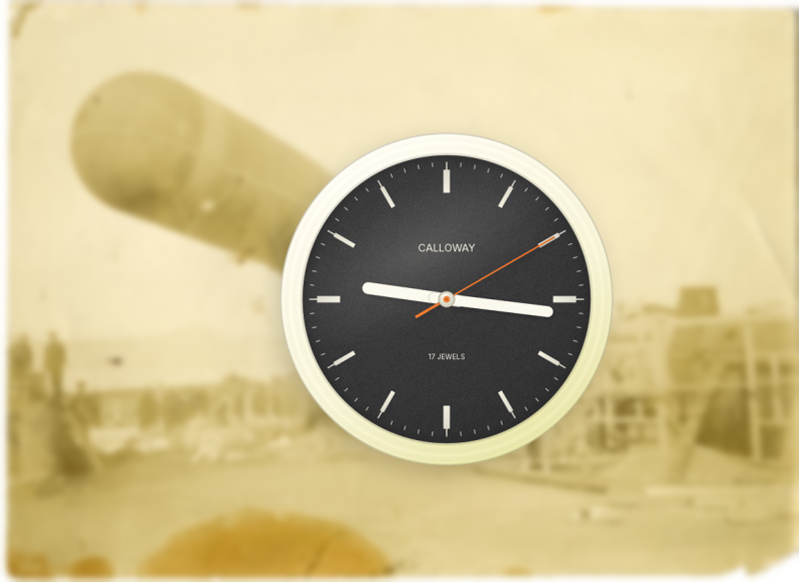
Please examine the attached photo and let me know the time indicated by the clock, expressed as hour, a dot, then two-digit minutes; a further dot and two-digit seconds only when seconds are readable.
9.16.10
